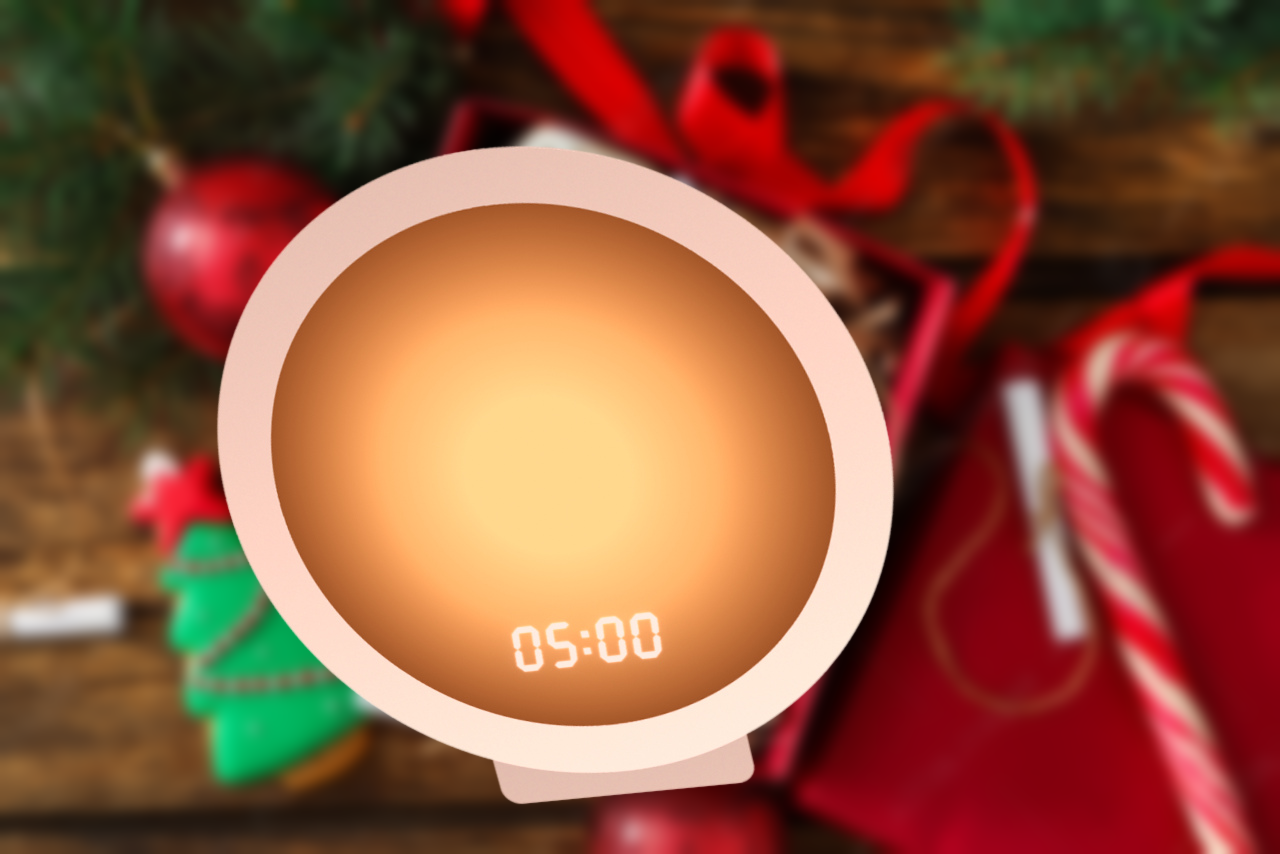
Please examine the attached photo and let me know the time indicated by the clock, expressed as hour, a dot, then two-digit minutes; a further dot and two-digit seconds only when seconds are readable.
5.00
